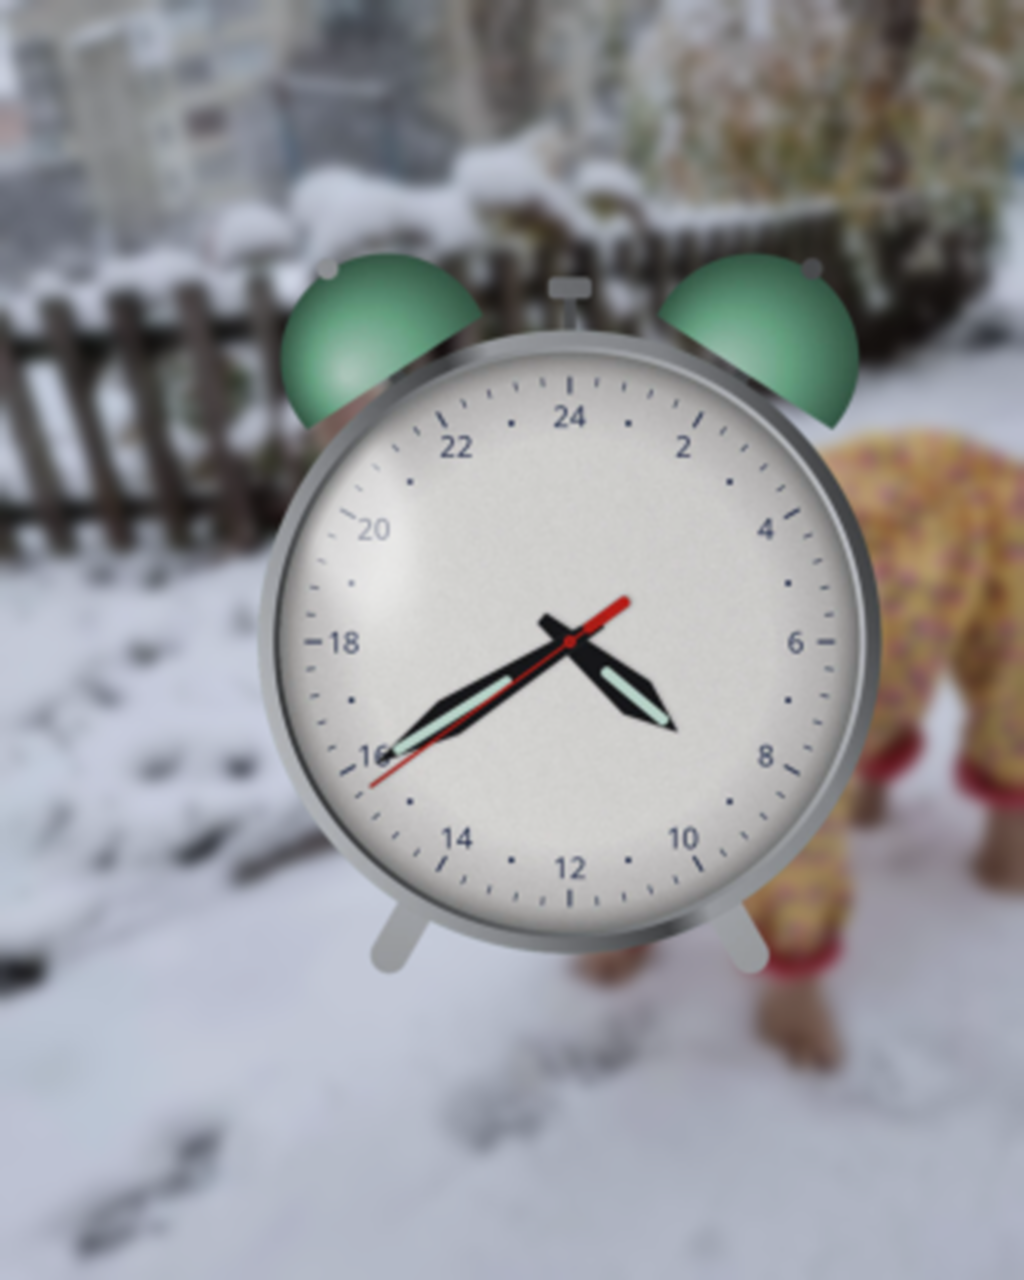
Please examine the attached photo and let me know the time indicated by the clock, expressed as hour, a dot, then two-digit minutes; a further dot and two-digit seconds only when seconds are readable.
8.39.39
